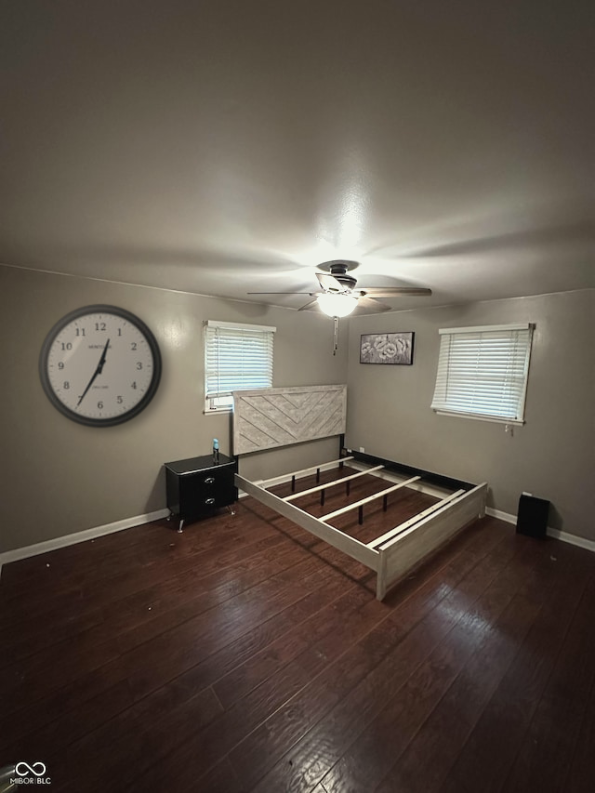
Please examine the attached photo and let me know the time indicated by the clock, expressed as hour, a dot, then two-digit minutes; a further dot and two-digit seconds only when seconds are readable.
12.35
